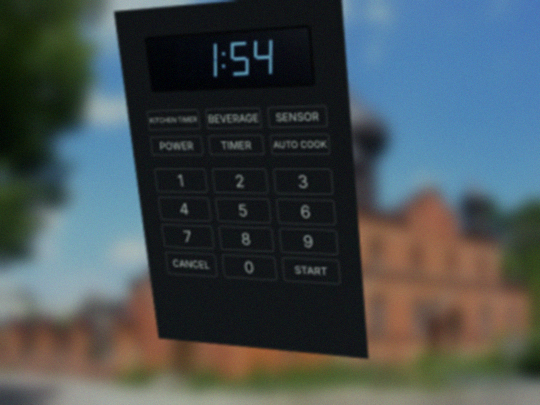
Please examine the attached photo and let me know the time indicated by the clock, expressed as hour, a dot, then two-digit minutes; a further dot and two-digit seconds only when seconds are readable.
1.54
